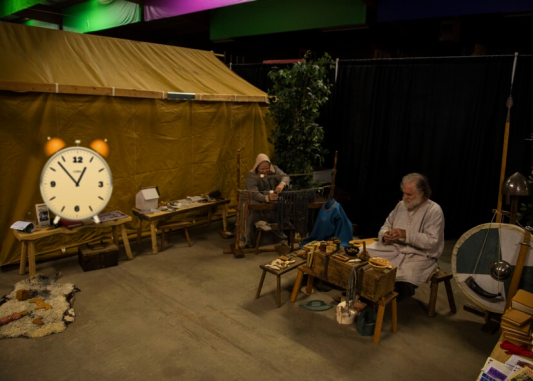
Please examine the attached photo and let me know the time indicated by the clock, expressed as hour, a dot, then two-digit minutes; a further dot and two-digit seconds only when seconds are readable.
12.53
